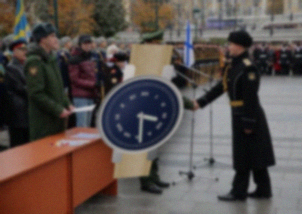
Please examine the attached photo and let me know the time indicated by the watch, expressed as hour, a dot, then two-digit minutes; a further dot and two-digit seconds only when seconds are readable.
3.29
